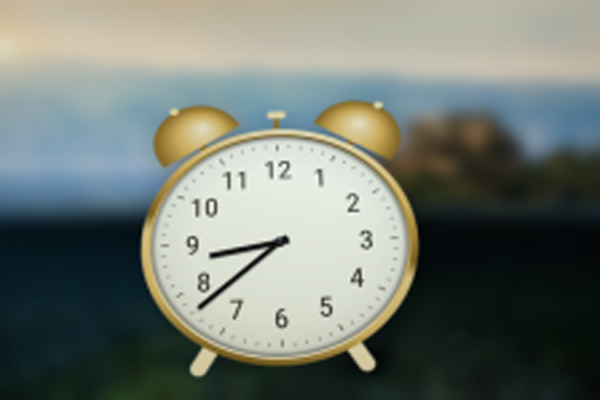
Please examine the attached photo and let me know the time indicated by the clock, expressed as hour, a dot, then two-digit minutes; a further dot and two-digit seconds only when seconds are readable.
8.38
